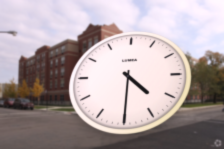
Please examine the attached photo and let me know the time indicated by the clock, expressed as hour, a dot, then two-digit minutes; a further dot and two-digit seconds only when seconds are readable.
4.30
